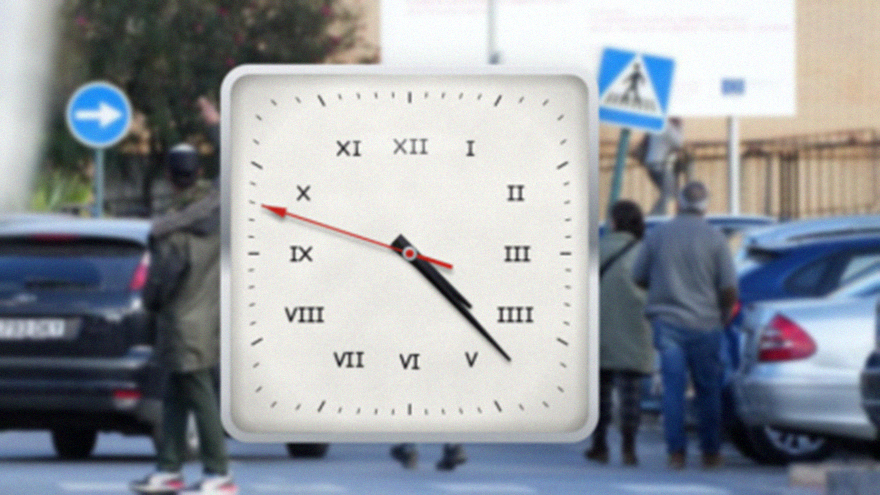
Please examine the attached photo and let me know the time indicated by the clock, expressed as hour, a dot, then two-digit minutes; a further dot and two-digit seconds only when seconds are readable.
4.22.48
